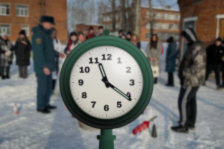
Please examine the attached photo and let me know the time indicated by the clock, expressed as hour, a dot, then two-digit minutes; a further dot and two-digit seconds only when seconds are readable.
11.21
